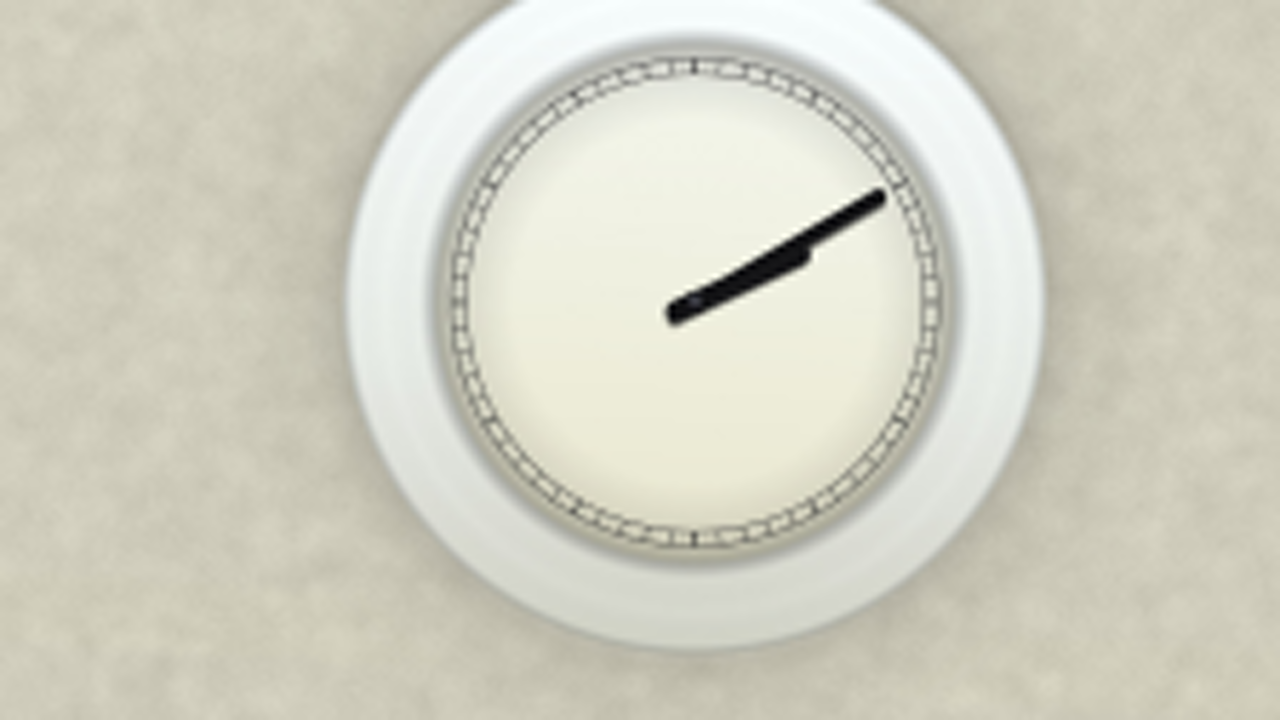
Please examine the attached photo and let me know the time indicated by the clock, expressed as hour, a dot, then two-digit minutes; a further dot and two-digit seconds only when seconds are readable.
2.10
